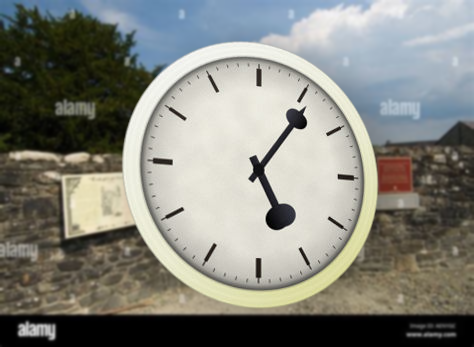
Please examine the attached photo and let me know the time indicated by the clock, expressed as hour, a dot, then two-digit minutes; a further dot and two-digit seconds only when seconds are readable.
5.06
